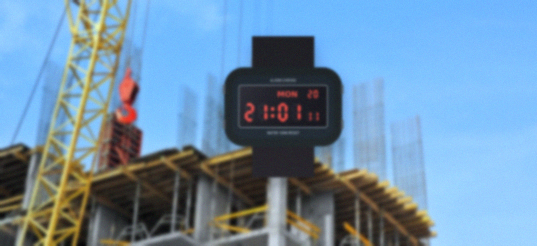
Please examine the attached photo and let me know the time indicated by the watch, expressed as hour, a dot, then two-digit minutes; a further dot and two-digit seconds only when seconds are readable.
21.01
